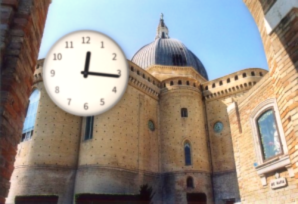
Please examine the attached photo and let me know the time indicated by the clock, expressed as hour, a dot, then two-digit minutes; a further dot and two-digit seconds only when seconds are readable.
12.16
